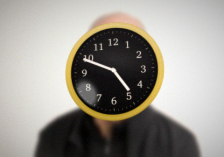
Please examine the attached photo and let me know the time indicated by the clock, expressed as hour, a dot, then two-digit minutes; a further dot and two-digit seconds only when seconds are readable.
4.49
